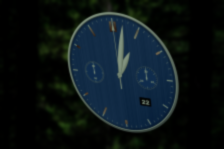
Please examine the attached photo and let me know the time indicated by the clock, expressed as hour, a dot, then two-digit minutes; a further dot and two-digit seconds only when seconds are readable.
1.02
